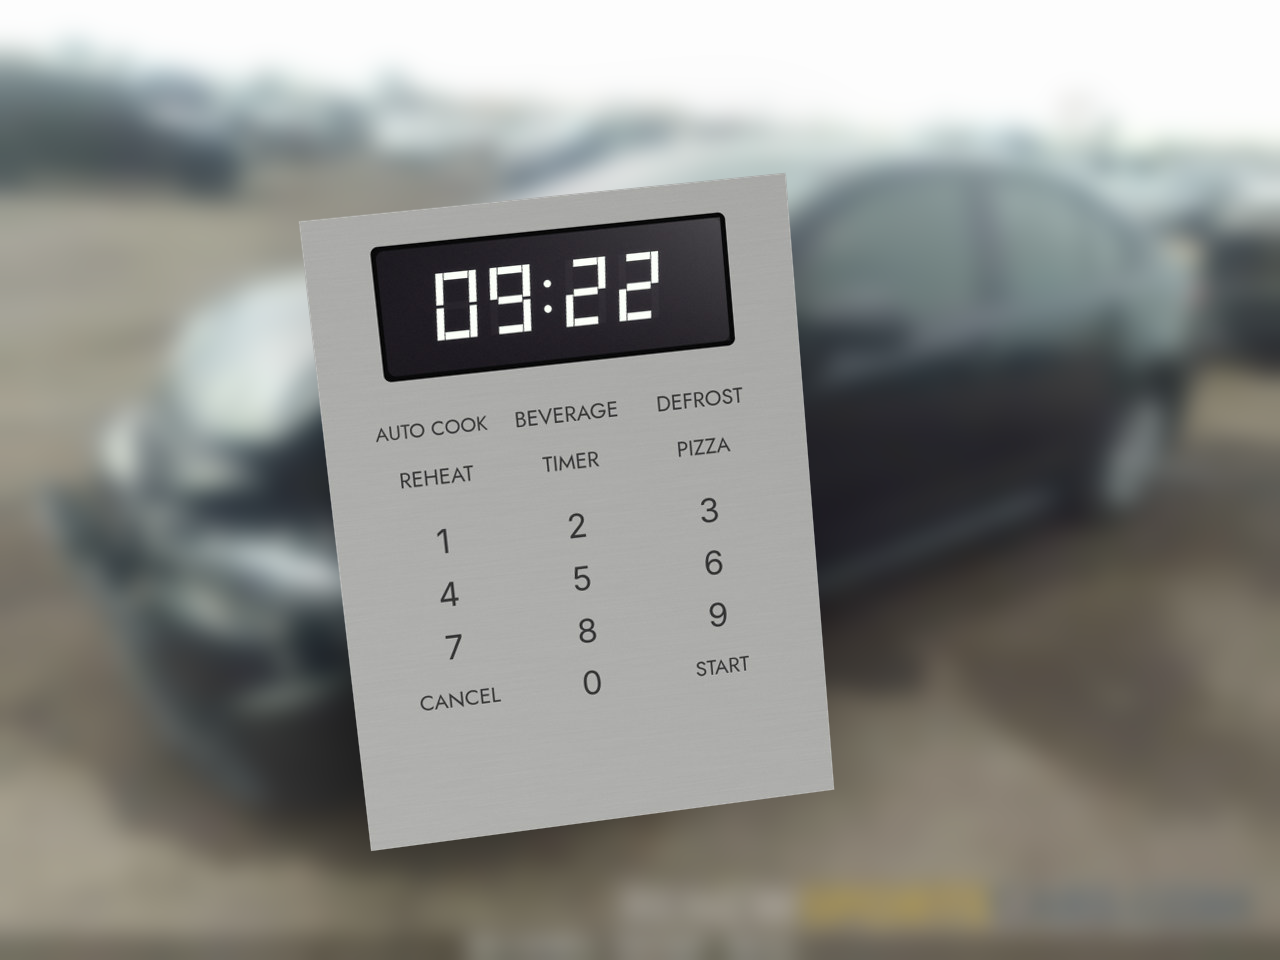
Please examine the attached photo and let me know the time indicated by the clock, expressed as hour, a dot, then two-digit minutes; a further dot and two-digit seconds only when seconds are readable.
9.22
